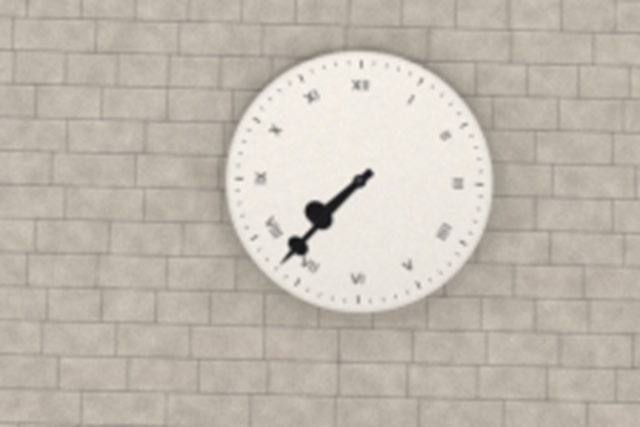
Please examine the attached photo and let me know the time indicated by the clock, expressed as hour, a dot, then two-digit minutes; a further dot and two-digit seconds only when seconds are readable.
7.37
